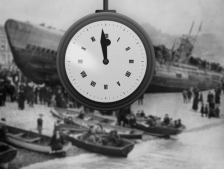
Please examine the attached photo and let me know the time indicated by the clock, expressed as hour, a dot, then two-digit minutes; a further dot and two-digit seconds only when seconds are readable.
11.59
